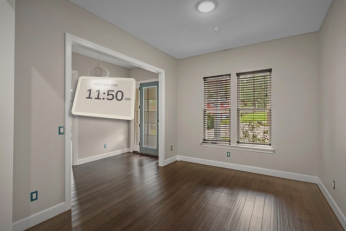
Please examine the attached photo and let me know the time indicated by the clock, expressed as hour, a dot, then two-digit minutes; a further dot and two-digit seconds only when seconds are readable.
11.50
